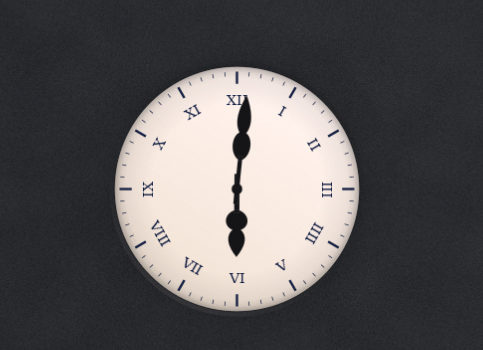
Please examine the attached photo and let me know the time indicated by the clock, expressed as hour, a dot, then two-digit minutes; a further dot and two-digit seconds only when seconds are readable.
6.01
